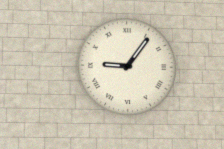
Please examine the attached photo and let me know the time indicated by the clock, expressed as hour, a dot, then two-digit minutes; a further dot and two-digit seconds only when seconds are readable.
9.06
